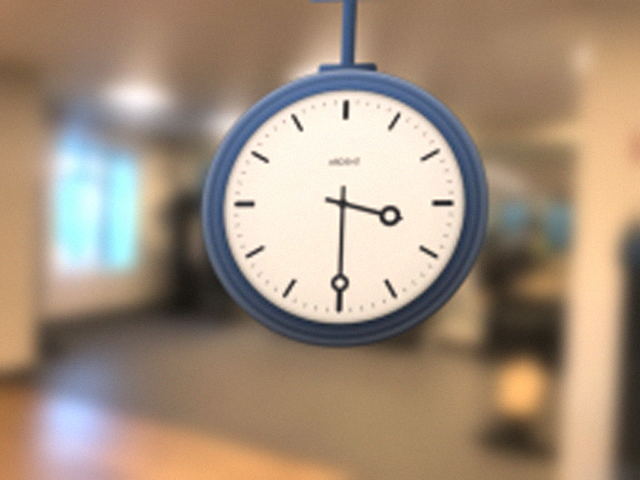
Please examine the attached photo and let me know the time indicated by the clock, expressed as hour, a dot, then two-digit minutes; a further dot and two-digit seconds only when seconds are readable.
3.30
